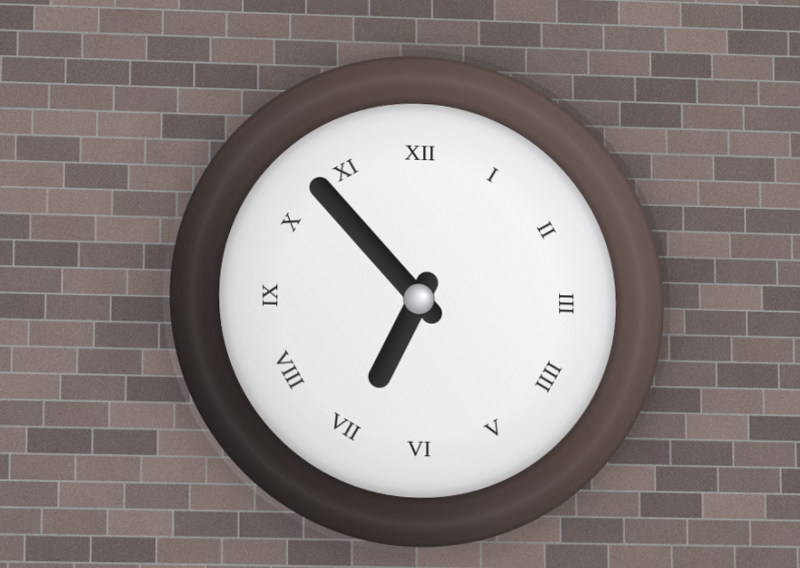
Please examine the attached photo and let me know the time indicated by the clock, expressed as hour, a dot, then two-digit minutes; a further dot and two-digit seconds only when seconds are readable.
6.53
